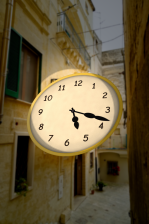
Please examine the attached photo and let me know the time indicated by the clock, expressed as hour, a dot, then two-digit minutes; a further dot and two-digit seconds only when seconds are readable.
5.18
